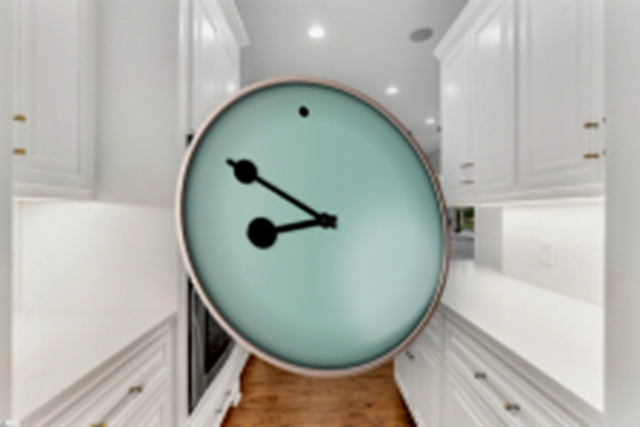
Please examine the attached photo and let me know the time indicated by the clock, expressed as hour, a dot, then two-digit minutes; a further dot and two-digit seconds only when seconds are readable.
8.51
